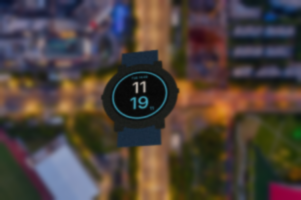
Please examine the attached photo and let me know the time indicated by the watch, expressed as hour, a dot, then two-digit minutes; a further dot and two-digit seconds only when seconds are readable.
11.19
